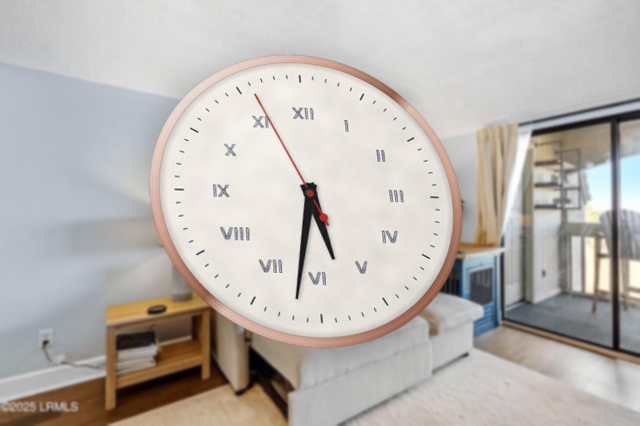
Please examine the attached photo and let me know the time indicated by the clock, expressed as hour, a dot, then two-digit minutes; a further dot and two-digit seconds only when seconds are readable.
5.31.56
